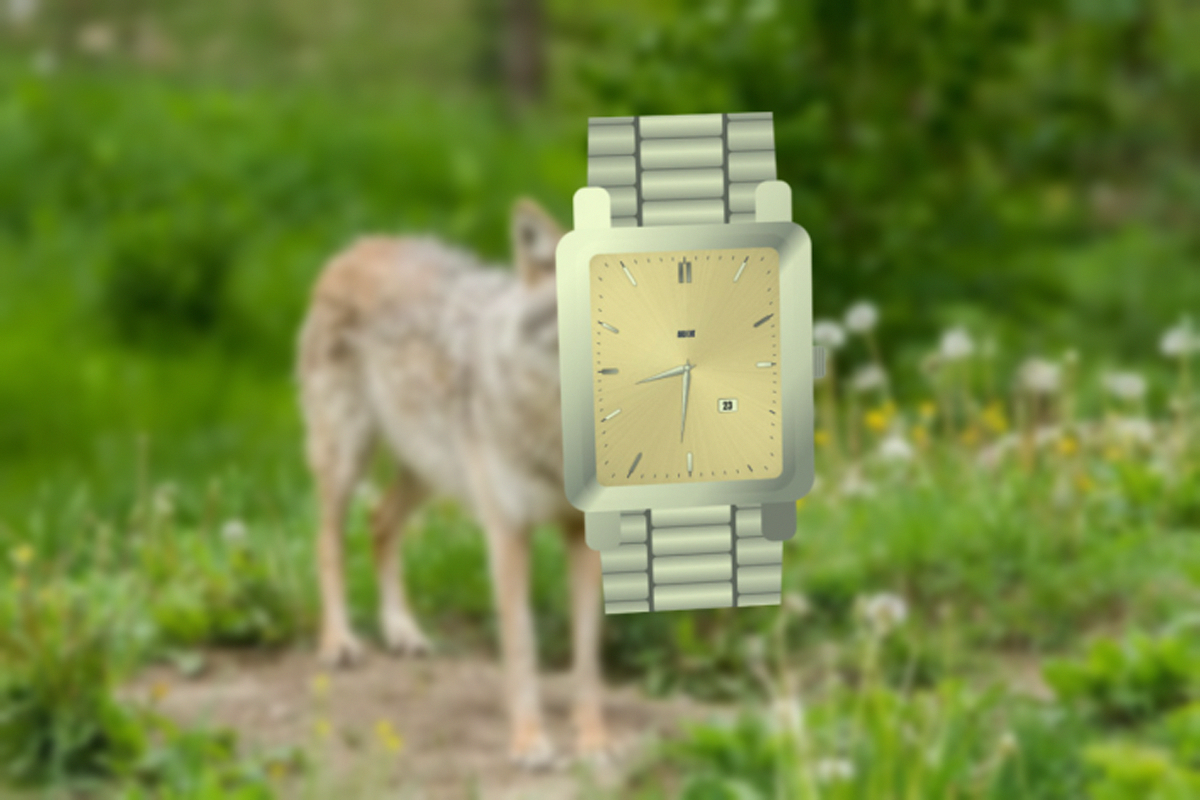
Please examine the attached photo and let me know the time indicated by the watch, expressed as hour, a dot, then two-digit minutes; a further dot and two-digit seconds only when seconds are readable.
8.31
